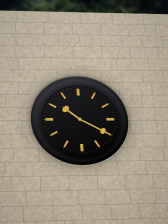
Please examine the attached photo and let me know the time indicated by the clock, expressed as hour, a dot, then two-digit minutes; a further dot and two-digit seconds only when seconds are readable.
10.20
